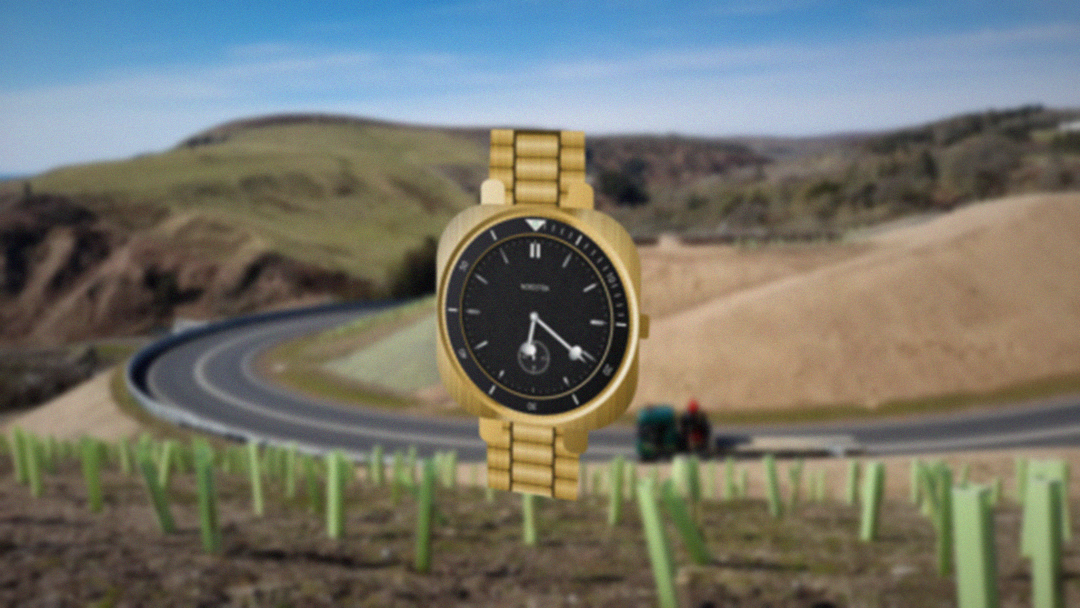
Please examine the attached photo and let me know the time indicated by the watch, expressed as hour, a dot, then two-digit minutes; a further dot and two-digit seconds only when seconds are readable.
6.21
